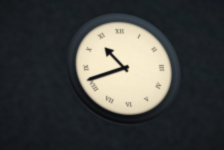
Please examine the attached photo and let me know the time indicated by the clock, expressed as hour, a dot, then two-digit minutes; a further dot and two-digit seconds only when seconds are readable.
10.42
